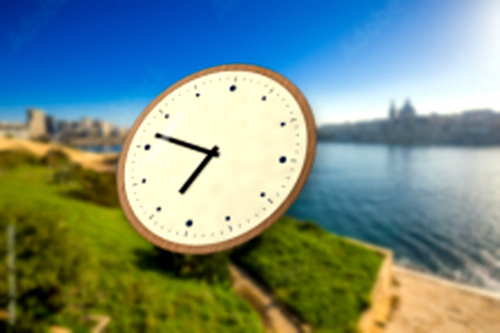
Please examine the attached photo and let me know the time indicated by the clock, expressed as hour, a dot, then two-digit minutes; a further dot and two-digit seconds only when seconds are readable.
6.47
